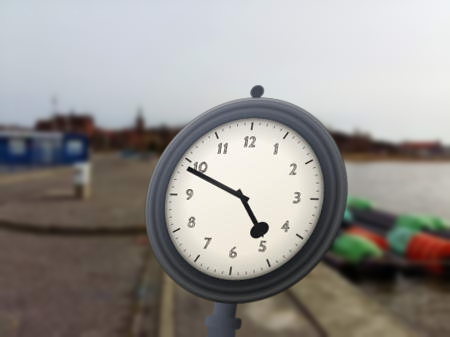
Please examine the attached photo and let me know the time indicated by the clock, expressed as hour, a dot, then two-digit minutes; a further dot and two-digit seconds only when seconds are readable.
4.49
